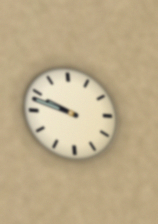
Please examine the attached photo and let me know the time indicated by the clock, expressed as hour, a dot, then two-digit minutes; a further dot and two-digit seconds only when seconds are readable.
9.48
